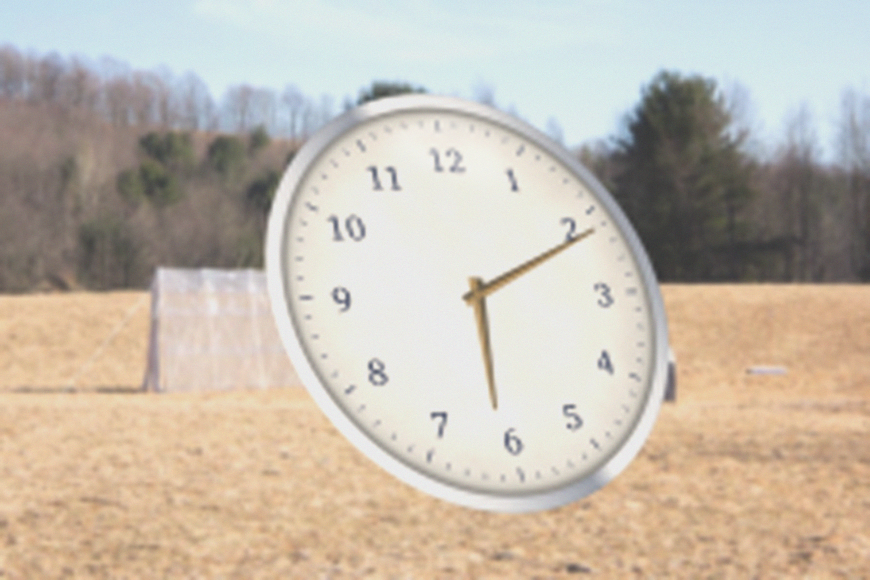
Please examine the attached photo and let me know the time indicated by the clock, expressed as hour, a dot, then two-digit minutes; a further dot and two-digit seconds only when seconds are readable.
6.11
